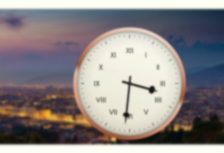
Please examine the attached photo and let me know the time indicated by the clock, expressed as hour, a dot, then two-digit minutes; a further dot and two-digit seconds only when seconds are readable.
3.31
